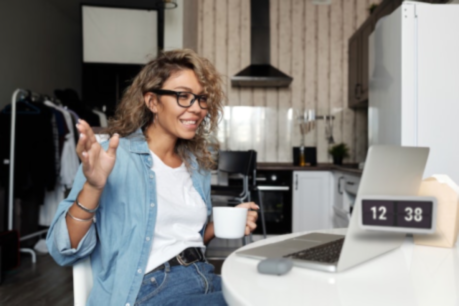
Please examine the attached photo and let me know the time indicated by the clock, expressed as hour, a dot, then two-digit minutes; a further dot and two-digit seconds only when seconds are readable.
12.38
